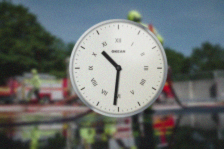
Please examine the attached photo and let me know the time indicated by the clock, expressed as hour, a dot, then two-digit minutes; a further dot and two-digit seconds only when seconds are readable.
10.31
